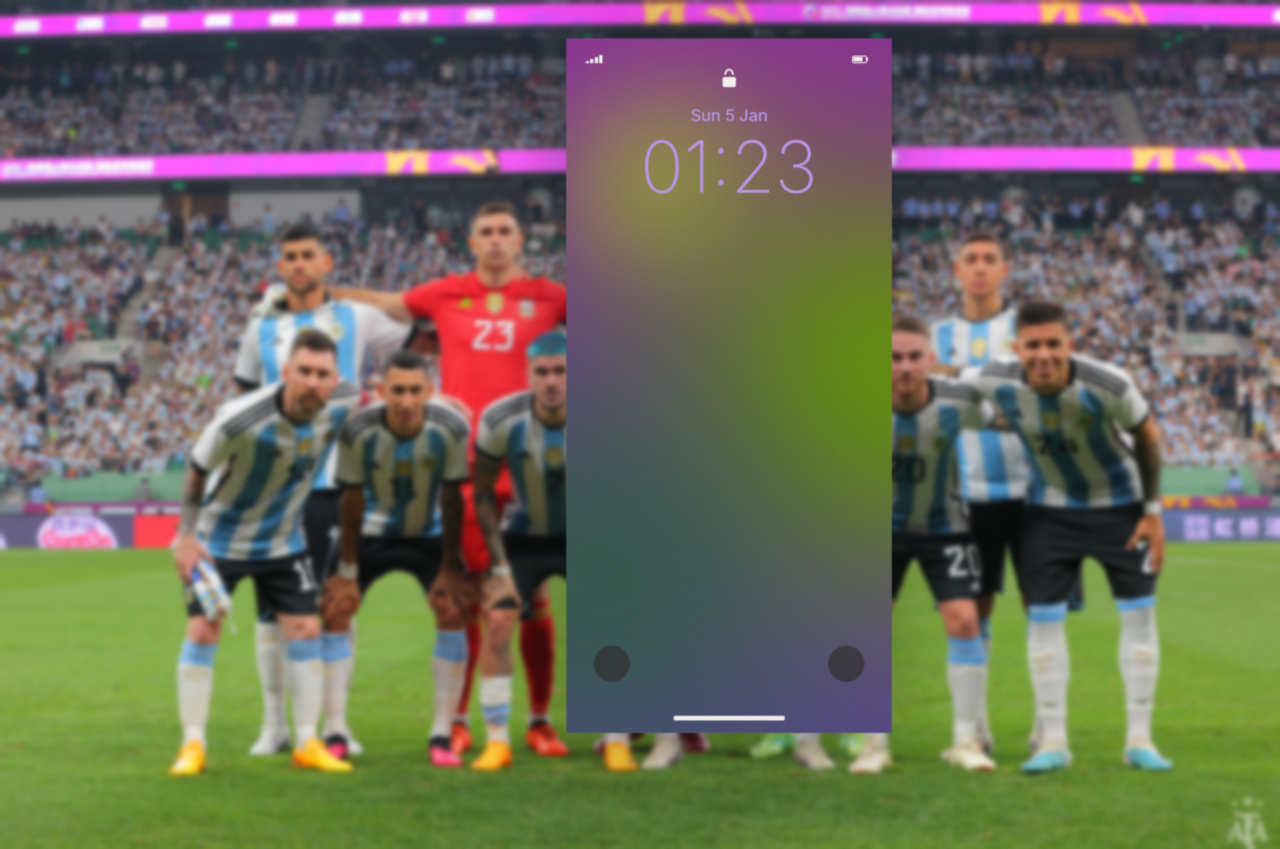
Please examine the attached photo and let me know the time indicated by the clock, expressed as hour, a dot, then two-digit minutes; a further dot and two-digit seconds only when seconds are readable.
1.23
